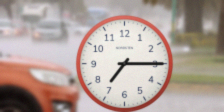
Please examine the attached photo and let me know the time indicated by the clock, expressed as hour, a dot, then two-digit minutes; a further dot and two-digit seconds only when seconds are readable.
7.15
